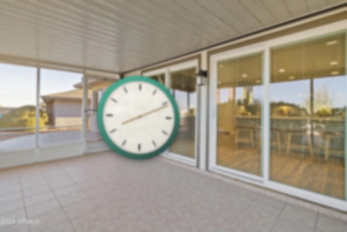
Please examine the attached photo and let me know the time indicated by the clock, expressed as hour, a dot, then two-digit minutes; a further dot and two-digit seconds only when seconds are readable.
8.11
